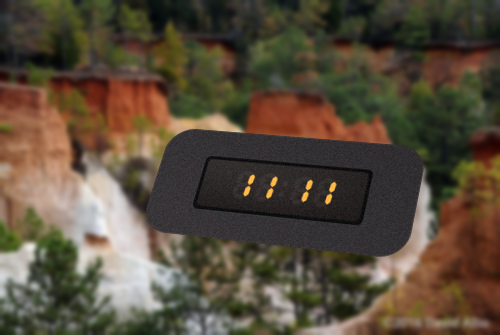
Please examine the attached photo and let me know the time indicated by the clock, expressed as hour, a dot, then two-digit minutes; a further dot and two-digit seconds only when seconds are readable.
11.11
